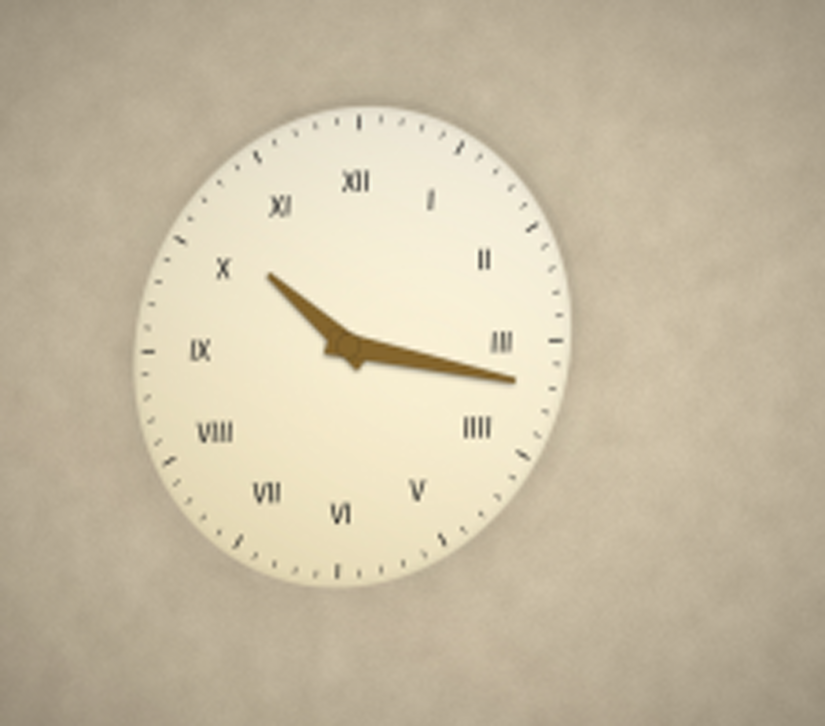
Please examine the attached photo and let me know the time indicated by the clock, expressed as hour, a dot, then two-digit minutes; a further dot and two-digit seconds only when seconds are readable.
10.17
